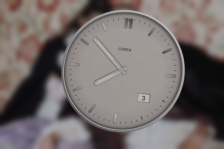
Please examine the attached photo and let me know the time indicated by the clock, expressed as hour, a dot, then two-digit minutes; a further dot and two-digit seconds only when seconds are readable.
7.52
